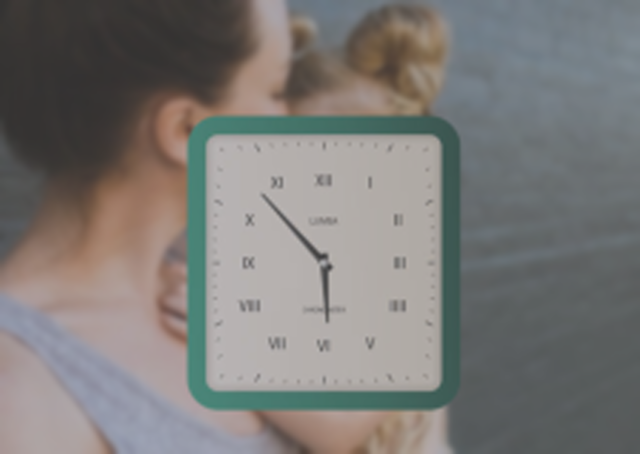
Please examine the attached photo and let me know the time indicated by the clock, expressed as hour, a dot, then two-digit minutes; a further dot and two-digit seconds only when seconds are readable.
5.53
